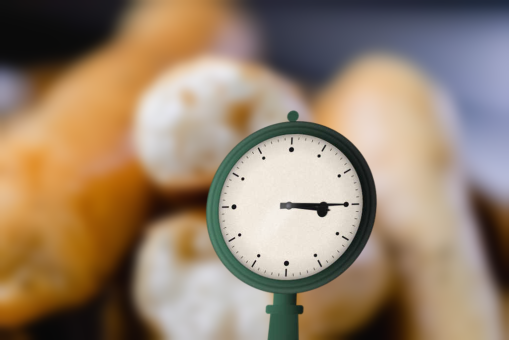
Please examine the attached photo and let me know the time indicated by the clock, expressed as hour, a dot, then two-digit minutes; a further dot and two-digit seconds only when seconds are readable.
3.15
